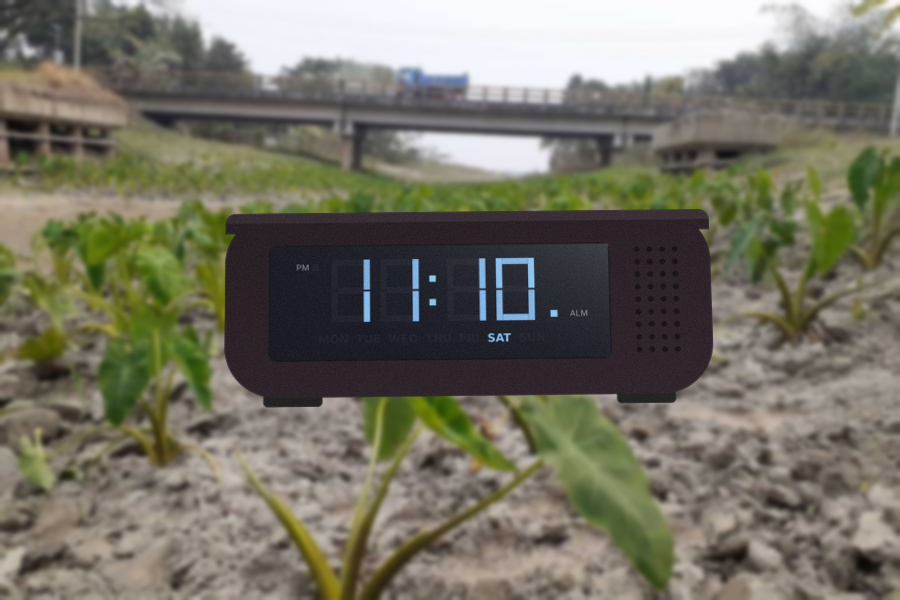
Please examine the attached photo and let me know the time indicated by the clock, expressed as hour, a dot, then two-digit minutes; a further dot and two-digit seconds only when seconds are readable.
11.10
